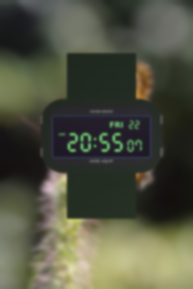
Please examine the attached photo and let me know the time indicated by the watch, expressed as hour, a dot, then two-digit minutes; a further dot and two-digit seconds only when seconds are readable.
20.55.07
